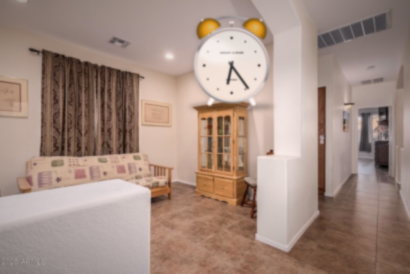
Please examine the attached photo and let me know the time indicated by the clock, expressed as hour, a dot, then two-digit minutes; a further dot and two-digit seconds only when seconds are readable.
6.24
